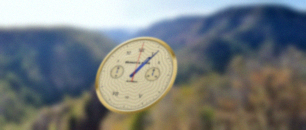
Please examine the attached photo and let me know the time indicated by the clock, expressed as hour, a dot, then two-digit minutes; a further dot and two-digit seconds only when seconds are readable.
1.06
